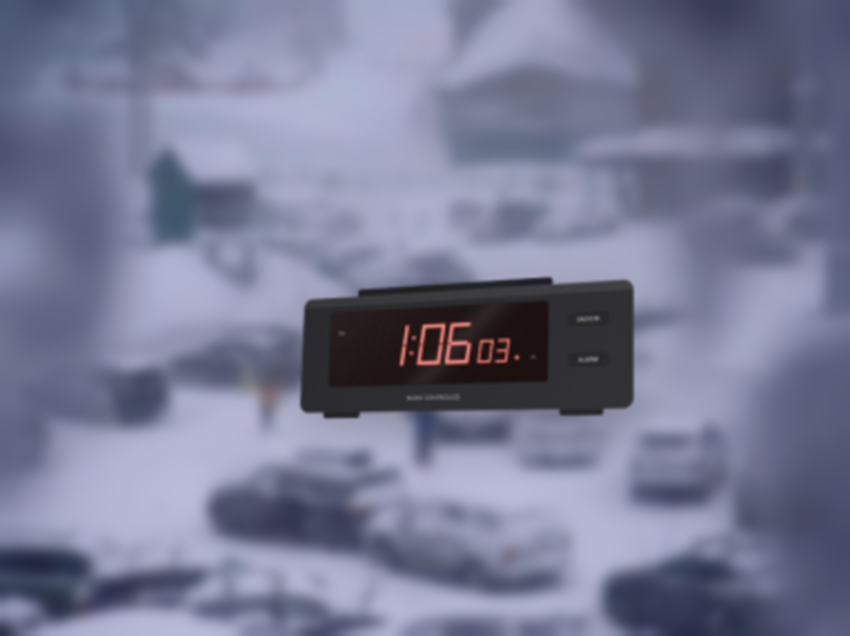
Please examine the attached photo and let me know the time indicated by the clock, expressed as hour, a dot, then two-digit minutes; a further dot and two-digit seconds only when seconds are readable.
1.06.03
